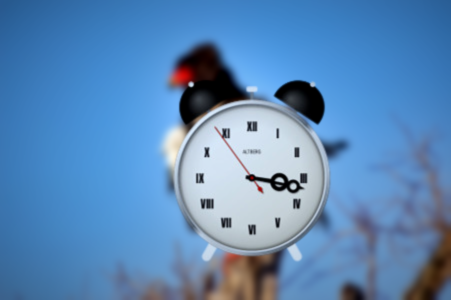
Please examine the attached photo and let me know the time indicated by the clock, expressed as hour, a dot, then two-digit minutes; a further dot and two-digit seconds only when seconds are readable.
3.16.54
